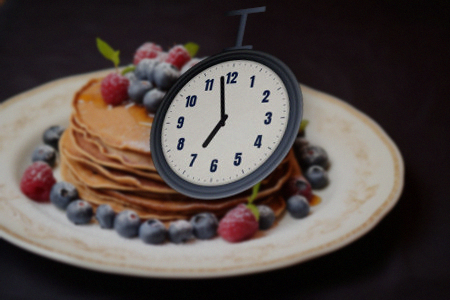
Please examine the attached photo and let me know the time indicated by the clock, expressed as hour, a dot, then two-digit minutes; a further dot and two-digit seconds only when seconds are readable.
6.58
